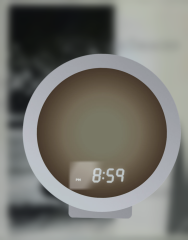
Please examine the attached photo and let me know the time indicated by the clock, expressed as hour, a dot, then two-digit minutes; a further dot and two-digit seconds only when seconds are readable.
8.59
